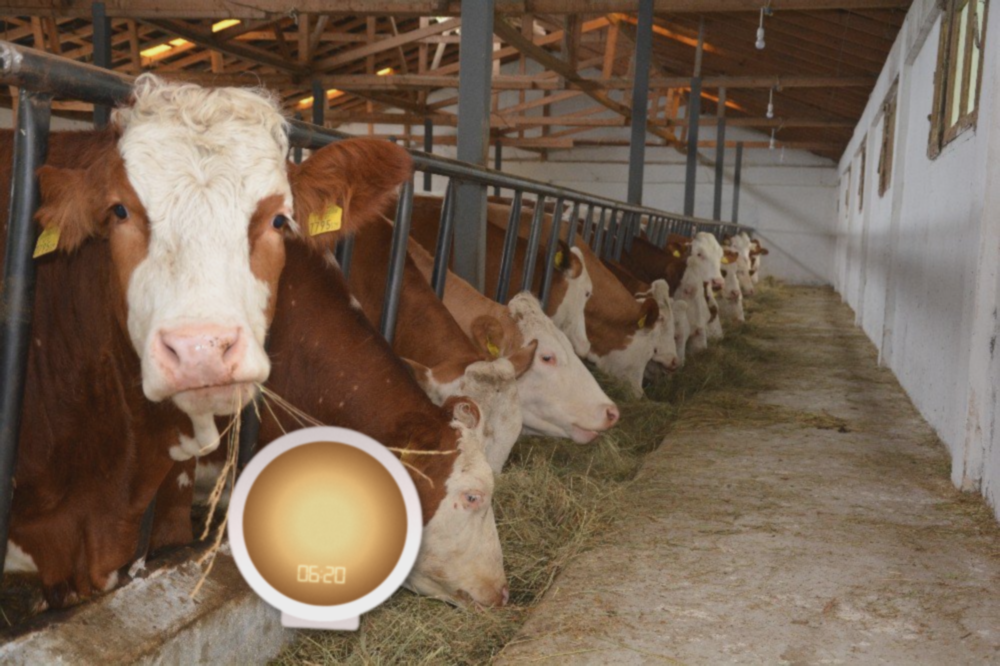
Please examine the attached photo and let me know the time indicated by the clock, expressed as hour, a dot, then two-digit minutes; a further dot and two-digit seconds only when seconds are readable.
6.20
